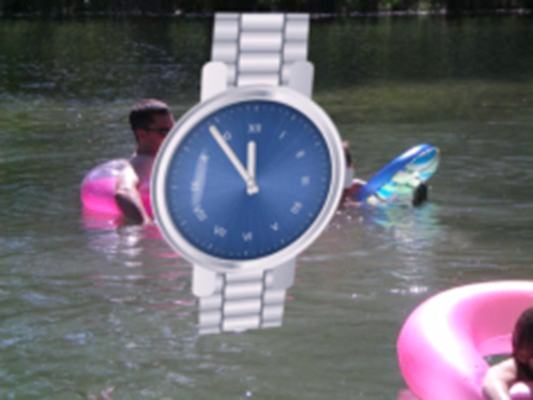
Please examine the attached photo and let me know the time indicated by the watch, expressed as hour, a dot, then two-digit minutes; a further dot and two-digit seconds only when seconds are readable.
11.54
